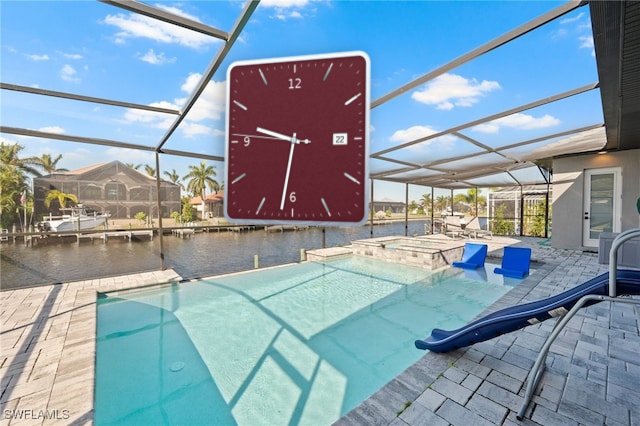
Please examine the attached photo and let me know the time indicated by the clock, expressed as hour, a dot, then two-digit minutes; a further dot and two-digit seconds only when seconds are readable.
9.31.46
